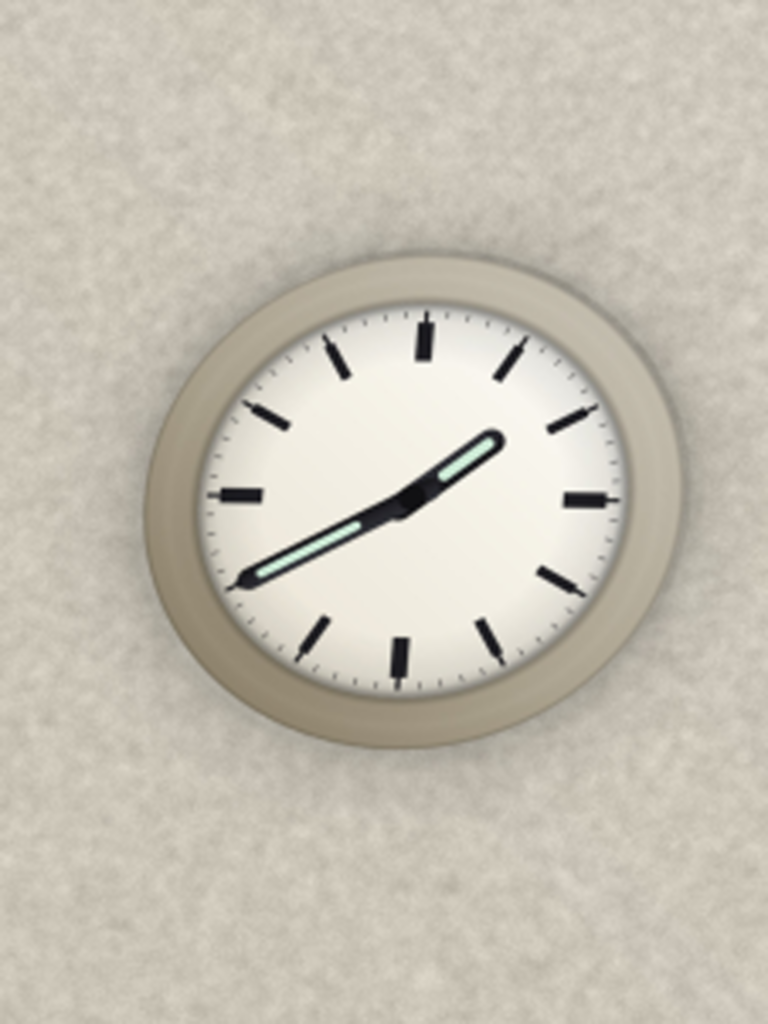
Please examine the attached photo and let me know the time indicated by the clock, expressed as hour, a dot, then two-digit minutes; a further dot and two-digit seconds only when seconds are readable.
1.40
